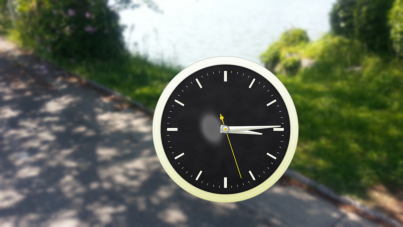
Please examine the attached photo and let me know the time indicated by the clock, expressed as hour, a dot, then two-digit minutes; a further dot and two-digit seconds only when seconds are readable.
3.14.27
